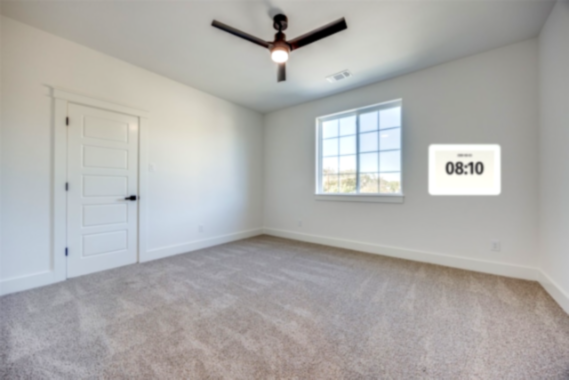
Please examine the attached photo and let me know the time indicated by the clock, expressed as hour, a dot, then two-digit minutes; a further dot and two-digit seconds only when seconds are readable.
8.10
